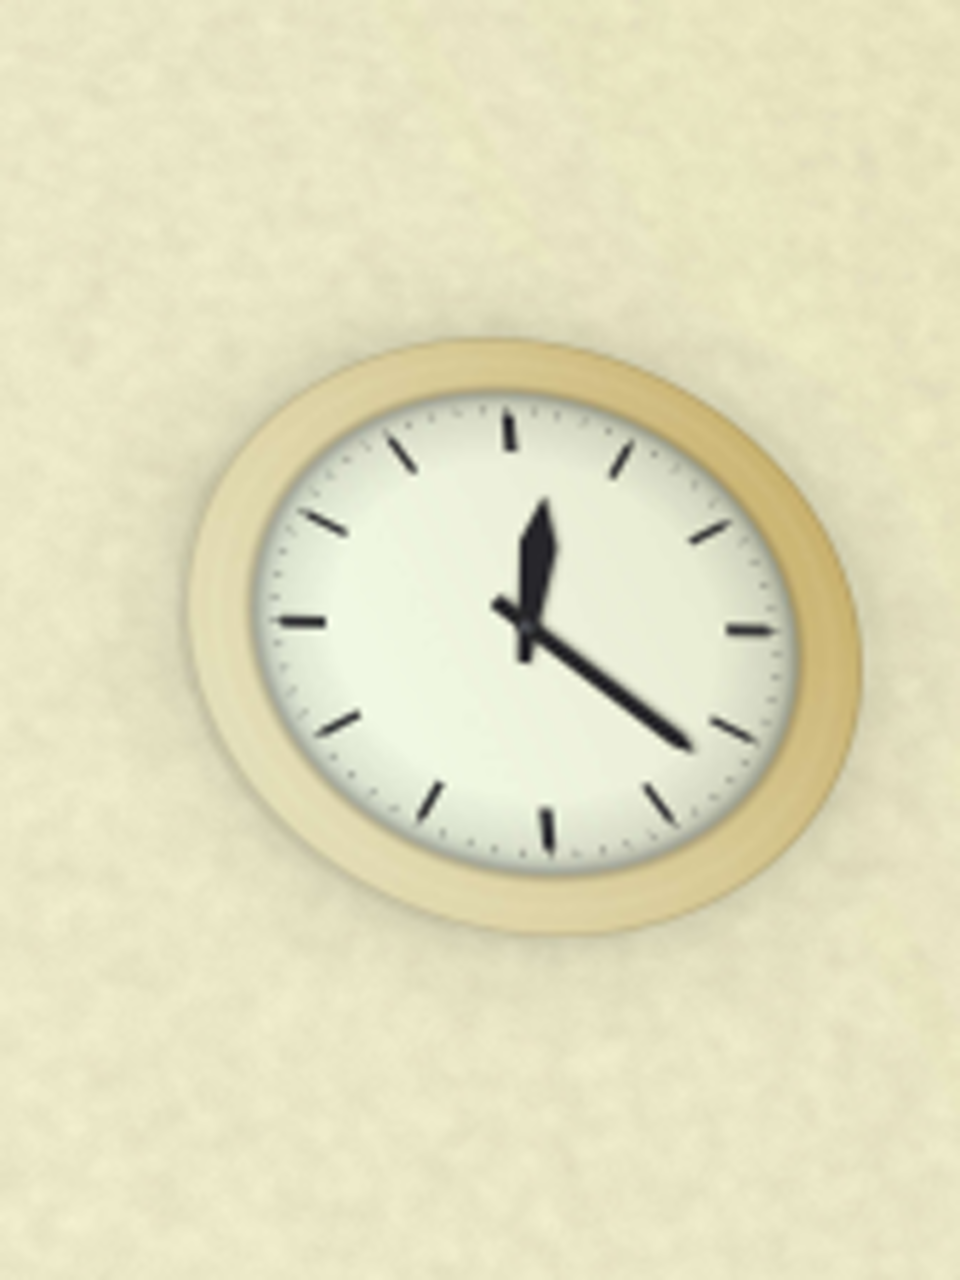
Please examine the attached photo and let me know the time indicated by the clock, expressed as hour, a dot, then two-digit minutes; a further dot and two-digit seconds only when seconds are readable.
12.22
